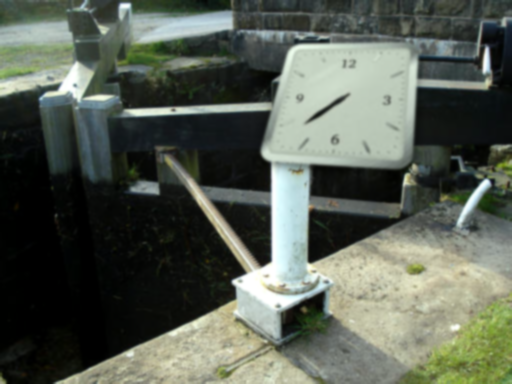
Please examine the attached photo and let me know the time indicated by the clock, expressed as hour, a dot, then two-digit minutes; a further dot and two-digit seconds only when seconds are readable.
7.38
